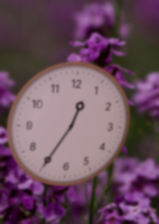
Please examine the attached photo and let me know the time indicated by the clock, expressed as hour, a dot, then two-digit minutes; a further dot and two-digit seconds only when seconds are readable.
12.35
